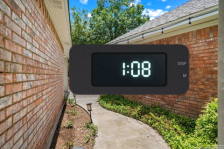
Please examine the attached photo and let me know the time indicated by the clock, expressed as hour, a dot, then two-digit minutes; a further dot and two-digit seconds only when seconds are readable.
1.08
